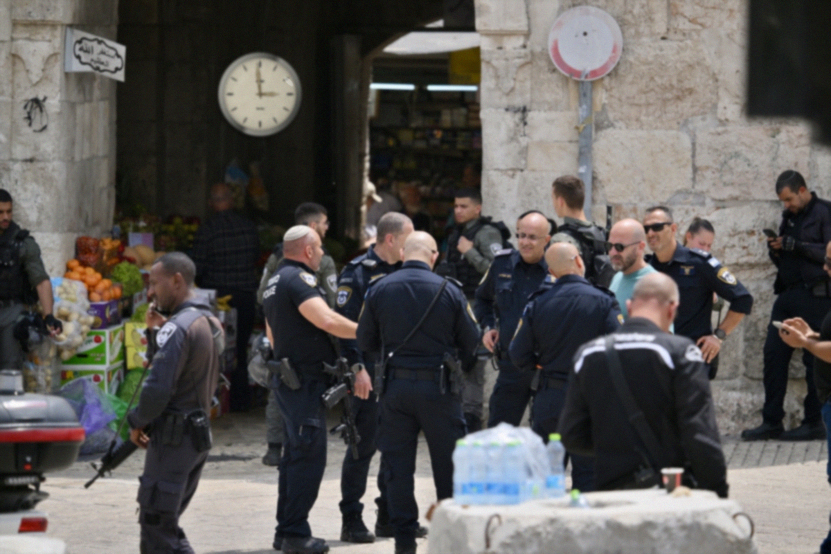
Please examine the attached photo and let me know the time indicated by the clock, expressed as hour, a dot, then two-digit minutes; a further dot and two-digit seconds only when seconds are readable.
2.59
